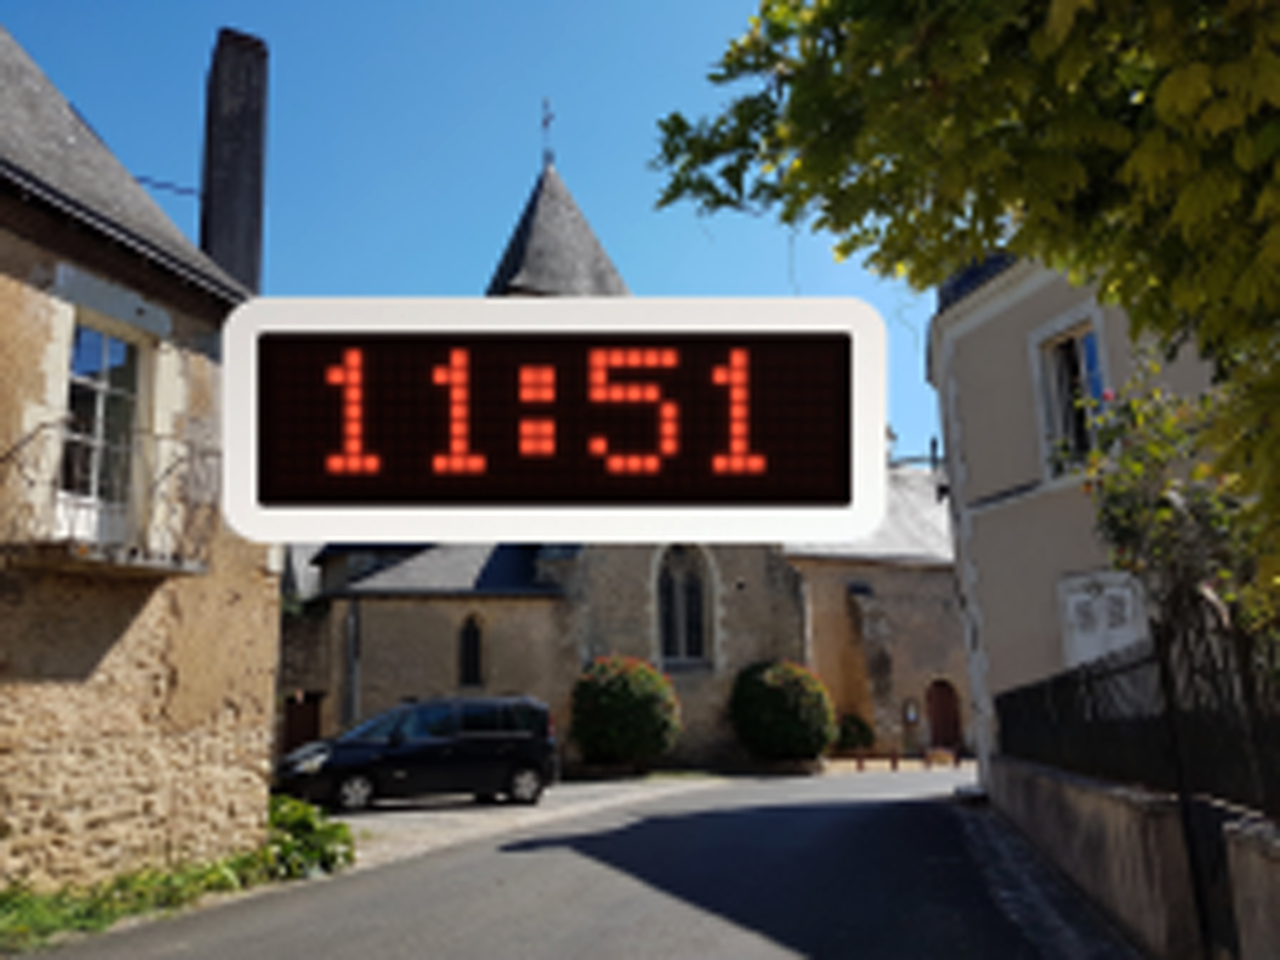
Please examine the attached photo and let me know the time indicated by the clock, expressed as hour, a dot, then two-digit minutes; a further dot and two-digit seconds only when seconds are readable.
11.51
